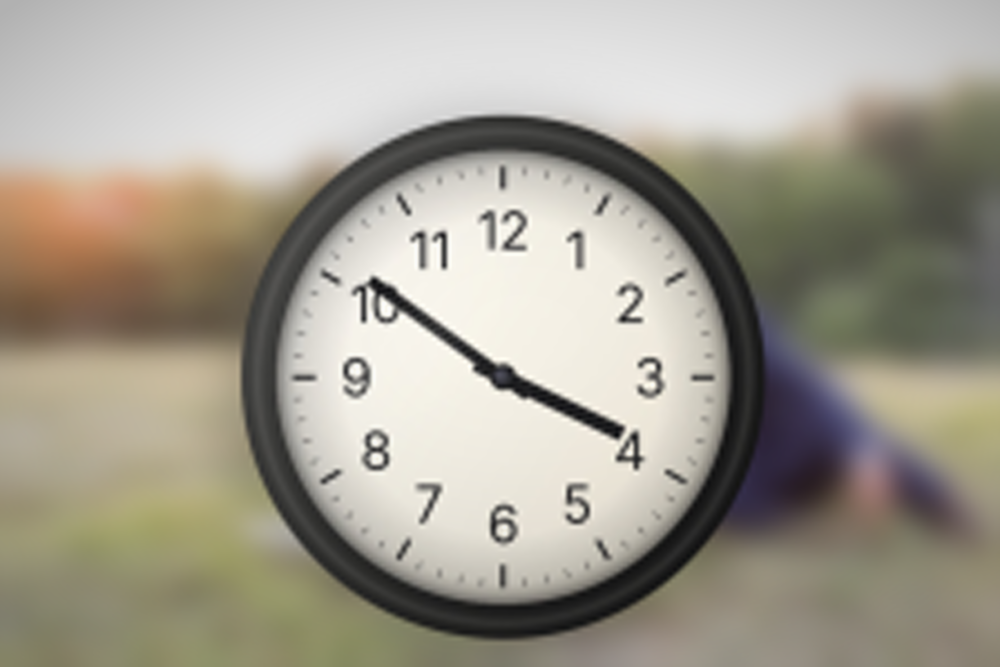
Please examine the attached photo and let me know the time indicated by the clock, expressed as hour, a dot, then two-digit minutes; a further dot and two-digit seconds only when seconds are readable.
3.51
